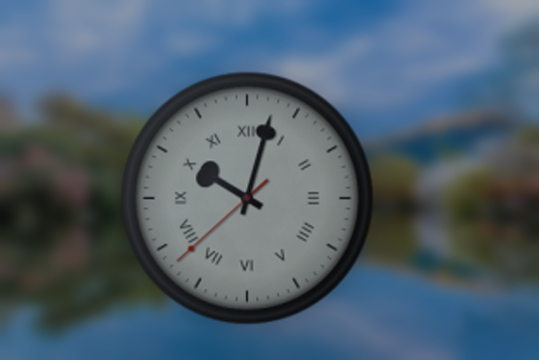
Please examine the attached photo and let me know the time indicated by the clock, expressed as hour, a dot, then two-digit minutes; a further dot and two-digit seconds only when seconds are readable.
10.02.38
